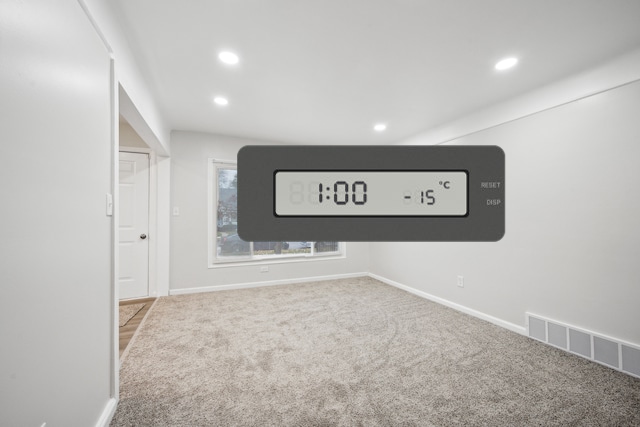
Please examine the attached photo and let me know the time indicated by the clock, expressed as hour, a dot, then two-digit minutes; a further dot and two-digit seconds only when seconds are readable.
1.00
